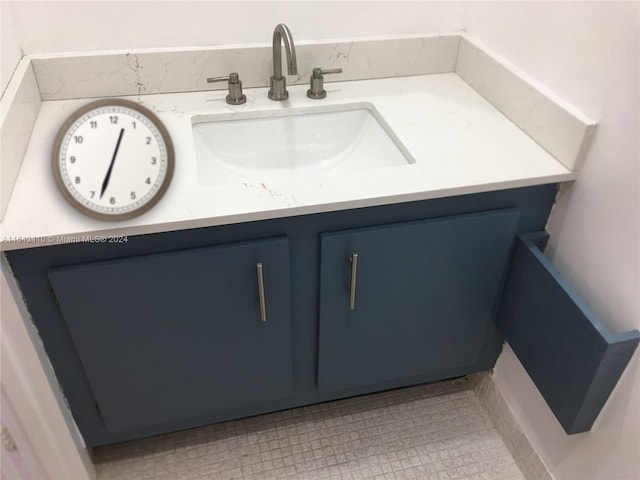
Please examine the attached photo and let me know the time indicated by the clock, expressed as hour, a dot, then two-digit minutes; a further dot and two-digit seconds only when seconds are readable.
12.33
